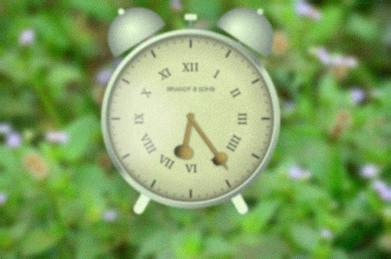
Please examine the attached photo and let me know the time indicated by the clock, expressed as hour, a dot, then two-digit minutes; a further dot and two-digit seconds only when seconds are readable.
6.24
